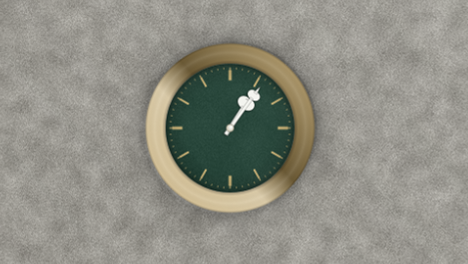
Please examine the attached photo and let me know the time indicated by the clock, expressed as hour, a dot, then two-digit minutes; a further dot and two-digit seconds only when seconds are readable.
1.06
